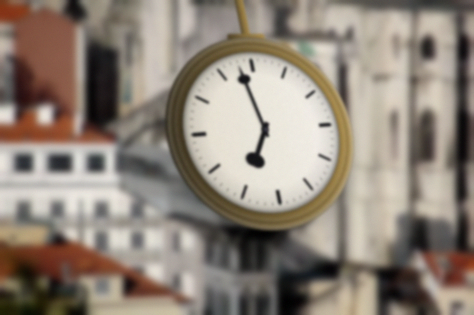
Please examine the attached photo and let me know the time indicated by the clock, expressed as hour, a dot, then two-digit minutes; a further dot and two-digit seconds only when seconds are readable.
6.58
